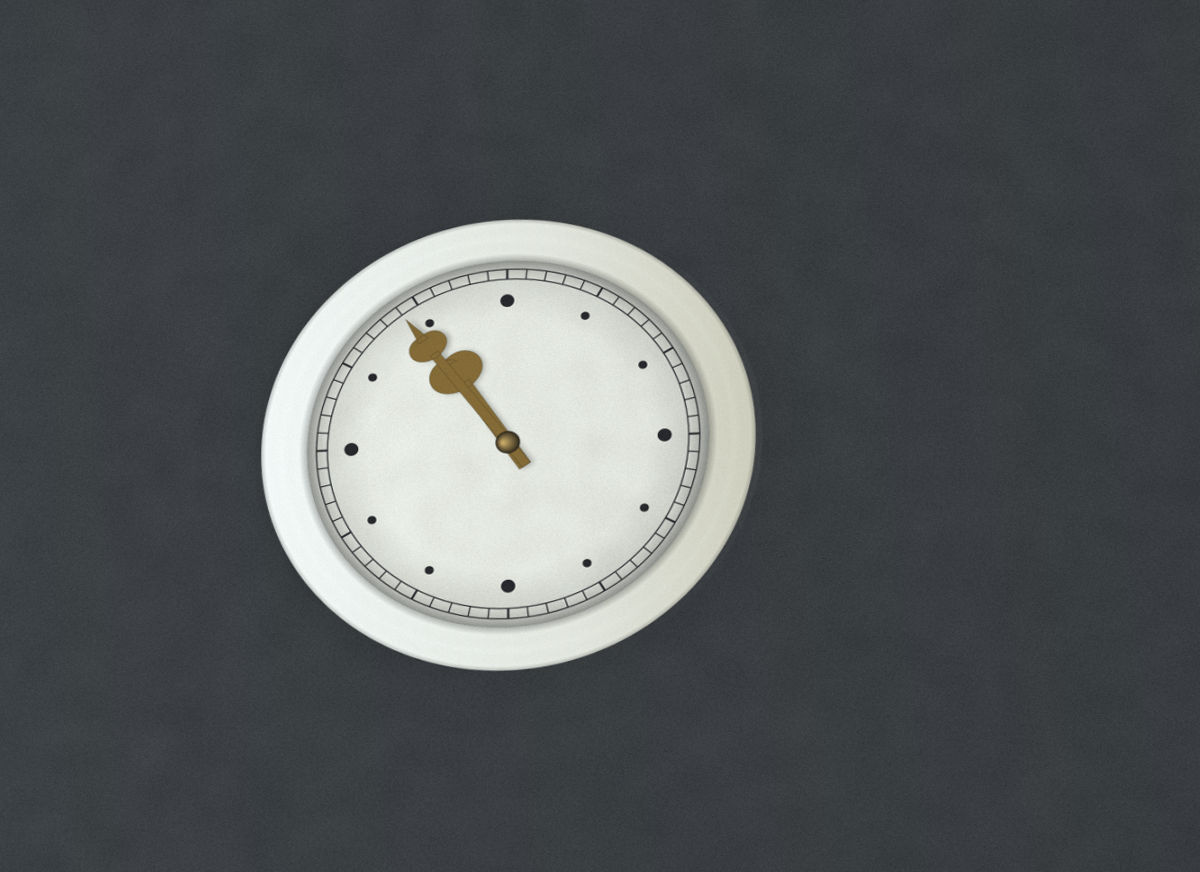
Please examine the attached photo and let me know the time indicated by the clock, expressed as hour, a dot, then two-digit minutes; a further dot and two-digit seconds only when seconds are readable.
10.54
